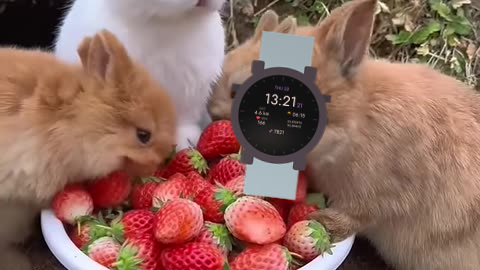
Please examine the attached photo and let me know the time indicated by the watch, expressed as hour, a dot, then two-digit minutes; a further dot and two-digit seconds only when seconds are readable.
13.21
